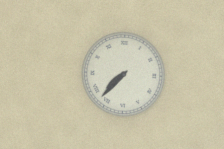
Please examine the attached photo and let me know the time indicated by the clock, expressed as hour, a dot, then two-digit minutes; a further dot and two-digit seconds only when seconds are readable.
7.37
